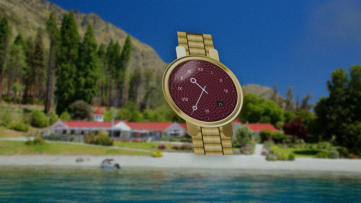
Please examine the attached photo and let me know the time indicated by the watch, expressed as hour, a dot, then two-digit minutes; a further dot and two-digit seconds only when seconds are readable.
10.35
